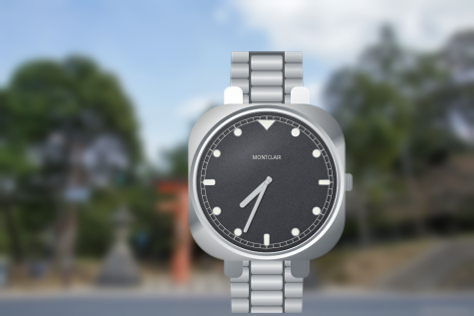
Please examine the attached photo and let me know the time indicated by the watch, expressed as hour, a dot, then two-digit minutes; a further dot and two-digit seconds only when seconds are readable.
7.34
